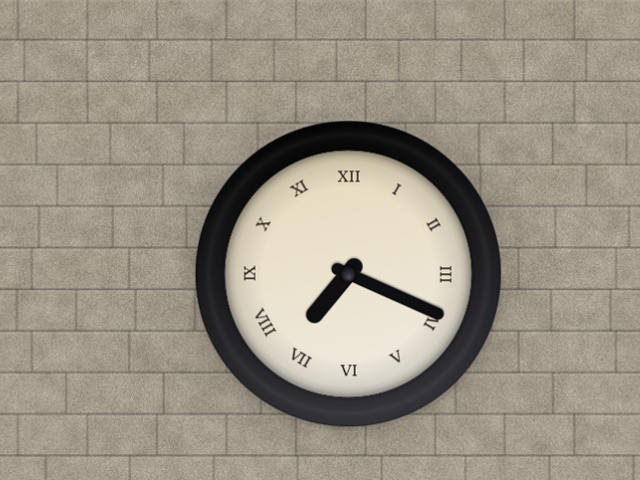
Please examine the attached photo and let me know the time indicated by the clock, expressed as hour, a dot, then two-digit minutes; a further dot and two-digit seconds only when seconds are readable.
7.19
